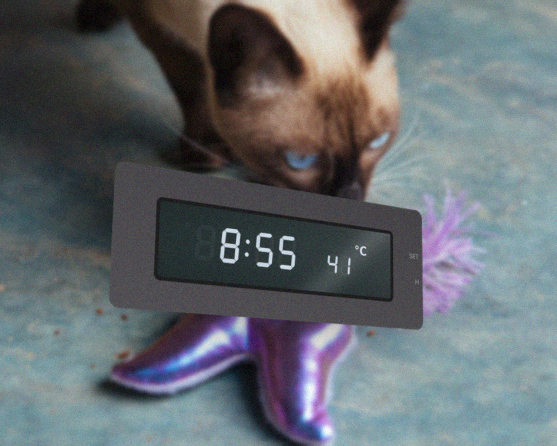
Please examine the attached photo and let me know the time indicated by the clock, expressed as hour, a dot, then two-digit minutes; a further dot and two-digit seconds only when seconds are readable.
8.55
